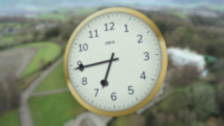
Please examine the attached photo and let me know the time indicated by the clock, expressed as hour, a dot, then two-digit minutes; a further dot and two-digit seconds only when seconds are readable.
6.44
